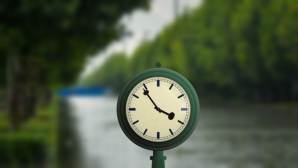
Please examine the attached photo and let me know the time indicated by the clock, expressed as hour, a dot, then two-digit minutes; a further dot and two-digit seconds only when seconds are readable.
3.54
